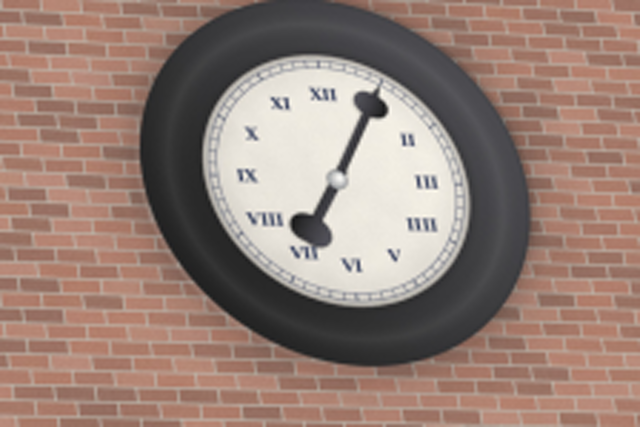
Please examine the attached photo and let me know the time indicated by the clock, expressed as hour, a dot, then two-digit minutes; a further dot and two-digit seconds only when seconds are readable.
7.05
